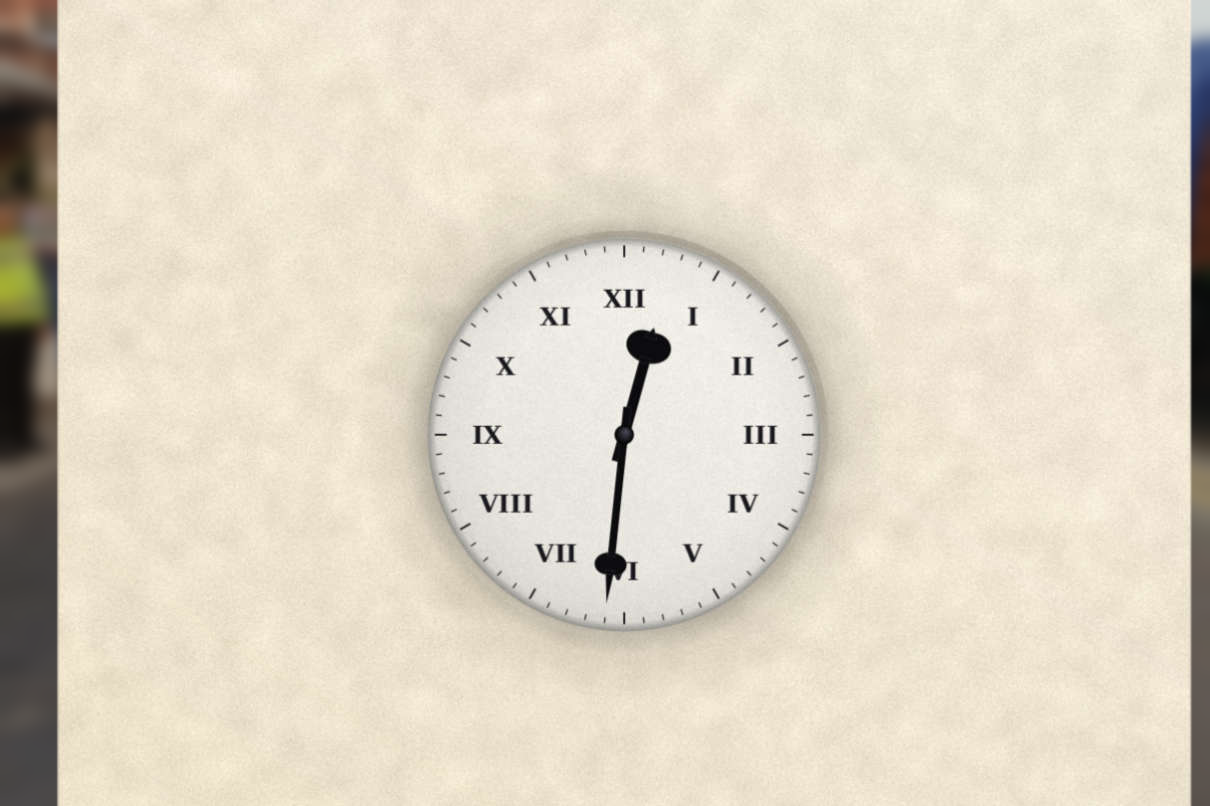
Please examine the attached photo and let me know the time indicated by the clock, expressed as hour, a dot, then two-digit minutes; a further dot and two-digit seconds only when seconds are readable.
12.31
